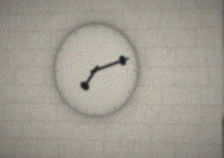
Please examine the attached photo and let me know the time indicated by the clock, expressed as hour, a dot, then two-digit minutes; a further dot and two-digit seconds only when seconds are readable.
7.12
